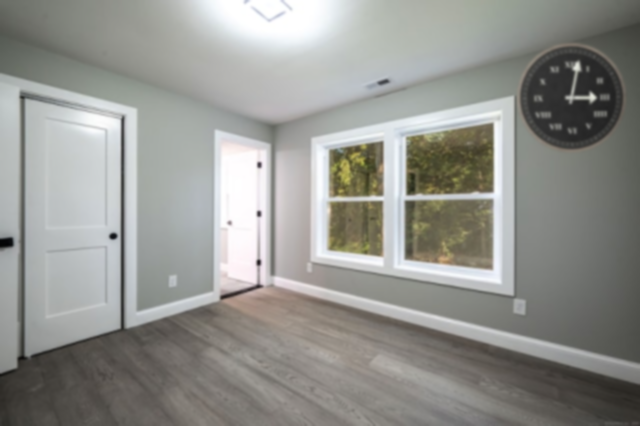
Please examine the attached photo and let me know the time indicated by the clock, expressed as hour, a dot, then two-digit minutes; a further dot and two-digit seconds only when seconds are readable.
3.02
